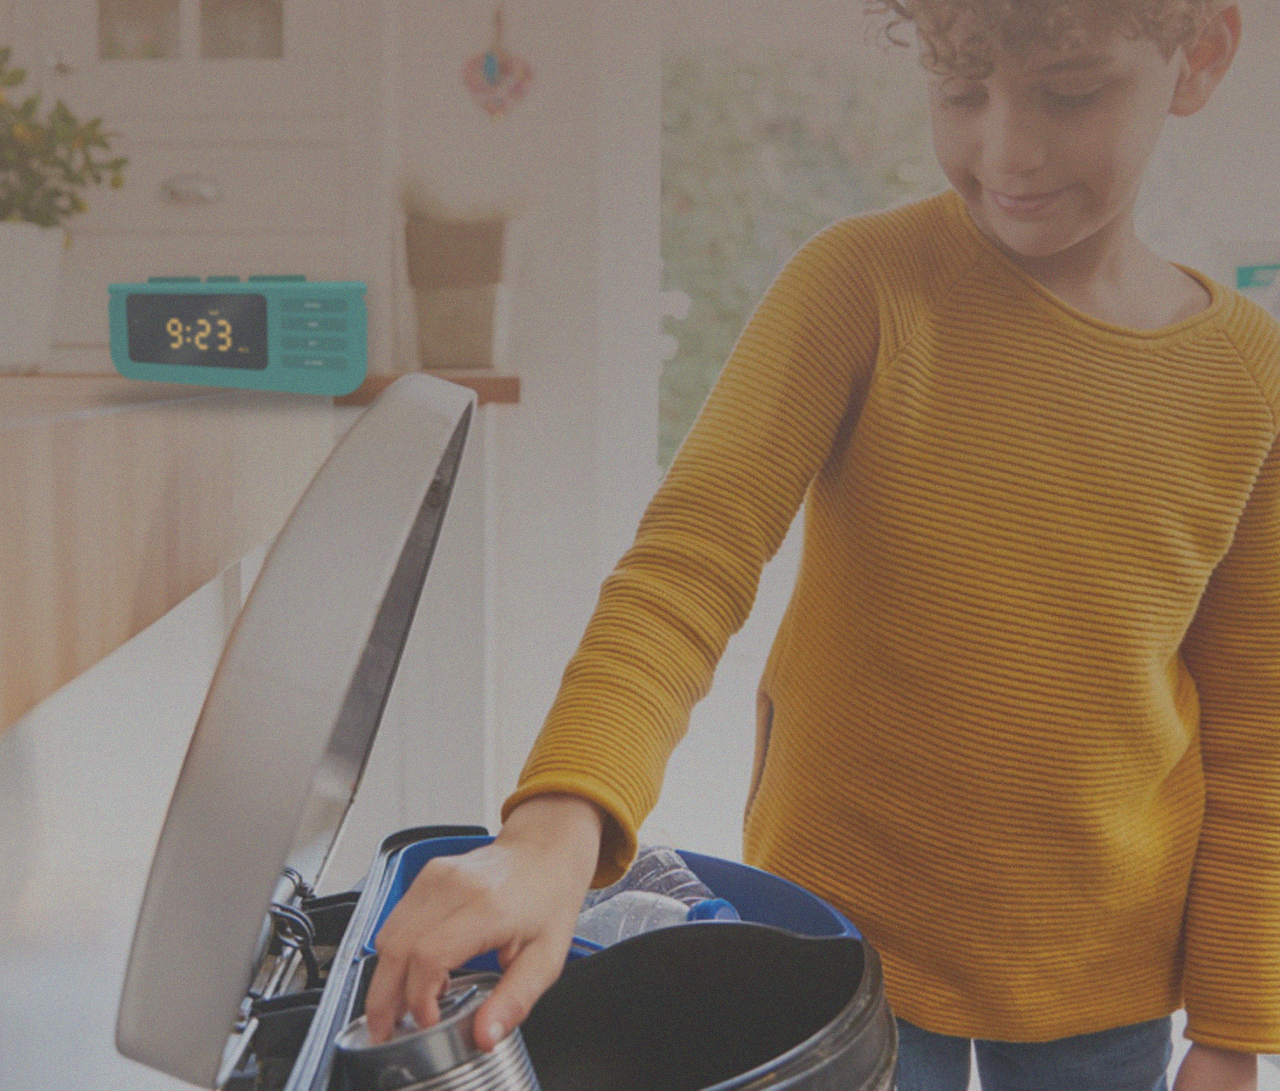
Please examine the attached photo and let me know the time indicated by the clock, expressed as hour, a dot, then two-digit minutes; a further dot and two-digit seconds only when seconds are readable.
9.23
